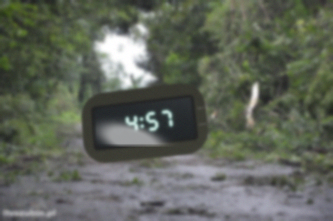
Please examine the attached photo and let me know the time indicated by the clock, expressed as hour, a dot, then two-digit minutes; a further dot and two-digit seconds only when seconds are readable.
4.57
